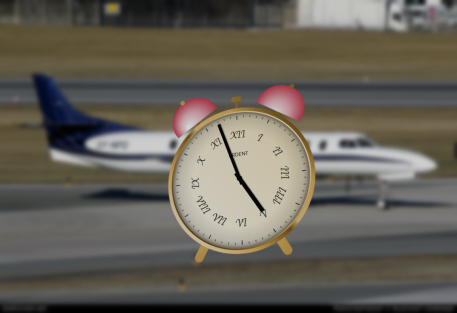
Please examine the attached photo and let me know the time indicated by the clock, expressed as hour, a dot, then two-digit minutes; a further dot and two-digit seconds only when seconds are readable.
4.57
